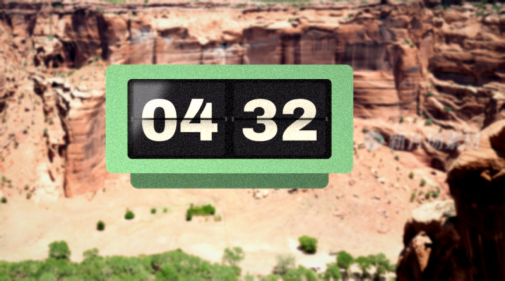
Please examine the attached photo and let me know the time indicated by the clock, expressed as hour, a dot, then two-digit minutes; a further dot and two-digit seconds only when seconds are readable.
4.32
